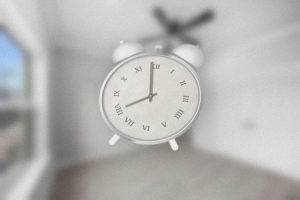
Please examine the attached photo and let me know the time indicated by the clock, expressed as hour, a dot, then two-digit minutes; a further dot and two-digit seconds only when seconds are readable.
7.59
